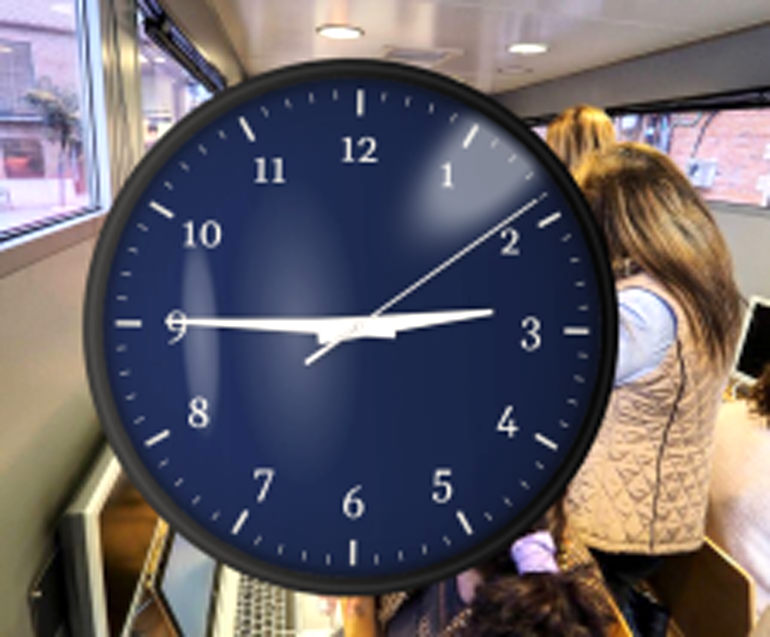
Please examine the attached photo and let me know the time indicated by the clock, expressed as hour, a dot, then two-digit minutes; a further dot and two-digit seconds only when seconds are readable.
2.45.09
